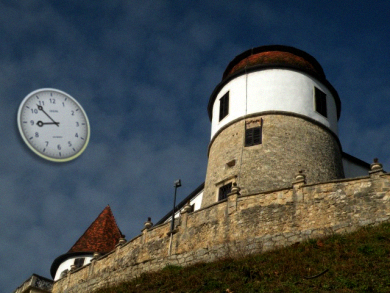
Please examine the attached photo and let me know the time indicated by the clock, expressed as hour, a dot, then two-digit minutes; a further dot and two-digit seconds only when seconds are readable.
8.53
